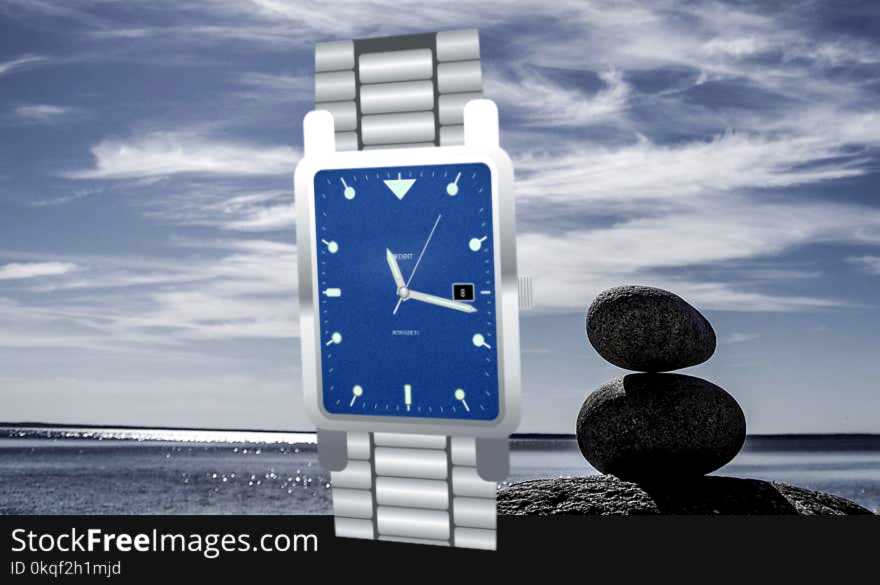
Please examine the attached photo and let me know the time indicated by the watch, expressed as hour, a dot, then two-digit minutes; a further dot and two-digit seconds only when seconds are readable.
11.17.05
